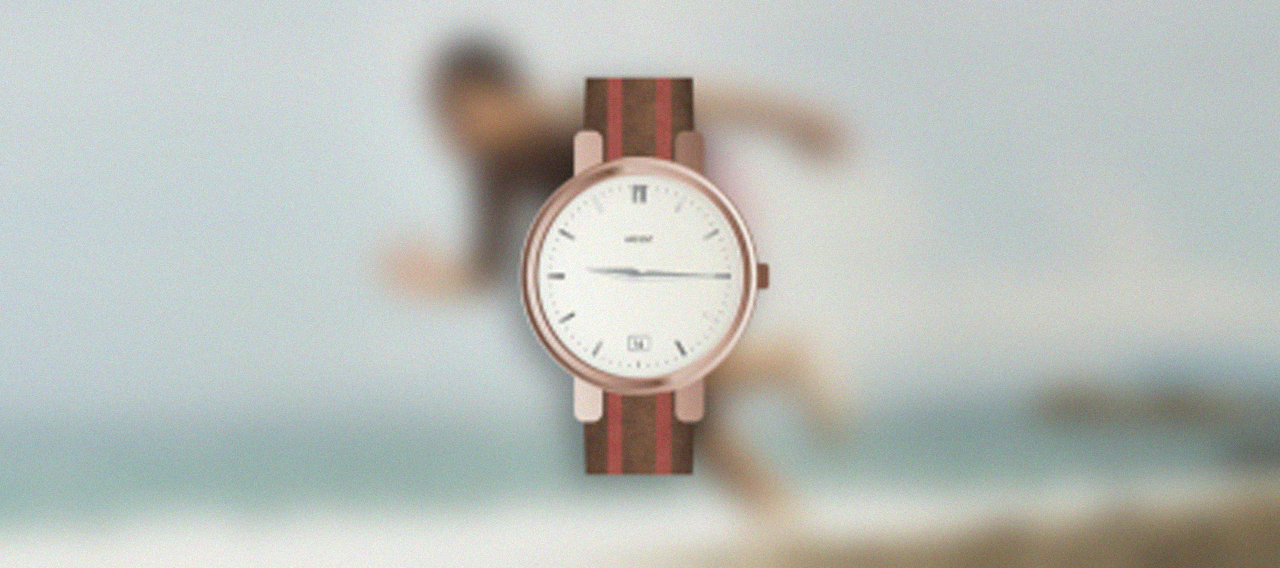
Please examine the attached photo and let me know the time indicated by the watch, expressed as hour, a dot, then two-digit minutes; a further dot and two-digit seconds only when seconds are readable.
9.15
